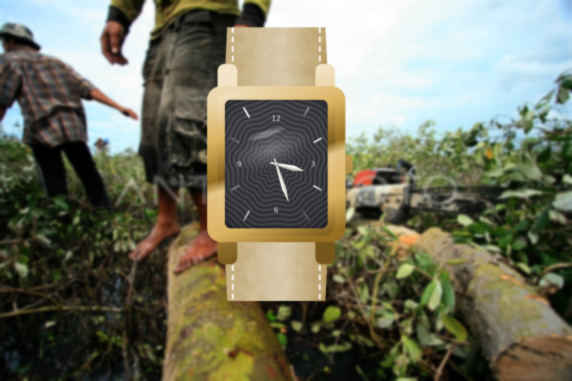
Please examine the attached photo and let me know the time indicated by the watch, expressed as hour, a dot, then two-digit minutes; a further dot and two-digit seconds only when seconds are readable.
3.27
